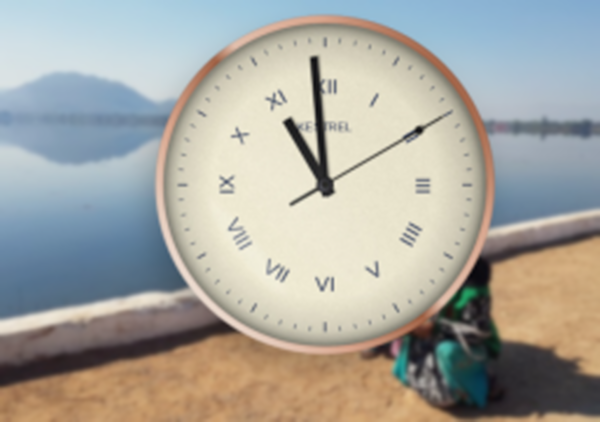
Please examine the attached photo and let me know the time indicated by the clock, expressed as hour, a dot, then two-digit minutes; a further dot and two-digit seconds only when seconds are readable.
10.59.10
